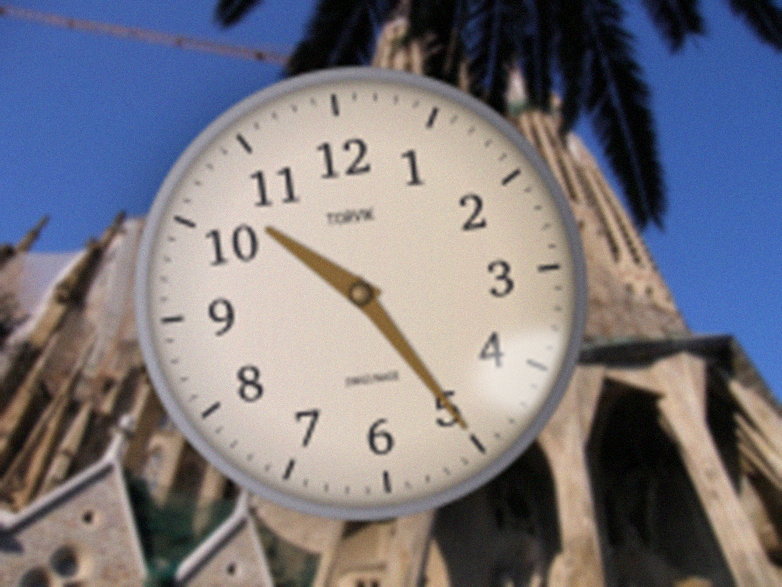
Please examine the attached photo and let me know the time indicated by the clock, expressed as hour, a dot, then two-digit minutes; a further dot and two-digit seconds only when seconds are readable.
10.25
